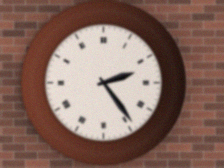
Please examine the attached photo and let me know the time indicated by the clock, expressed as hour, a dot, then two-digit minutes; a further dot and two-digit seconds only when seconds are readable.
2.24
